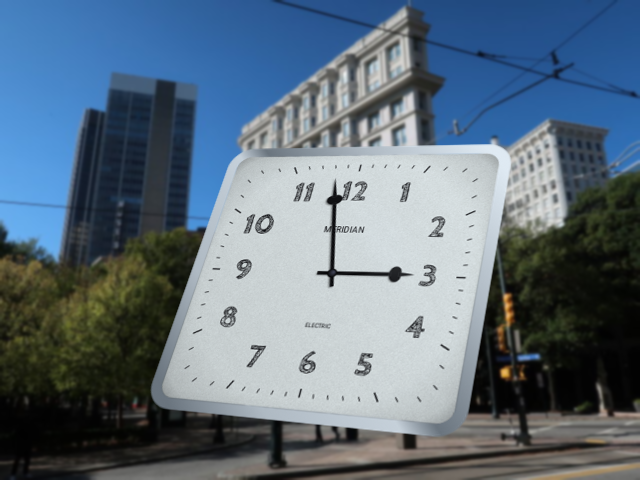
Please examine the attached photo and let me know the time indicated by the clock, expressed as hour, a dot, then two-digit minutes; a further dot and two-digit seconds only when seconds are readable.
2.58
